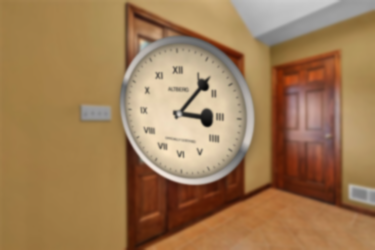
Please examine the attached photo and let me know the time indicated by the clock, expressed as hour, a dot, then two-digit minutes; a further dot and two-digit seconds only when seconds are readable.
3.07
